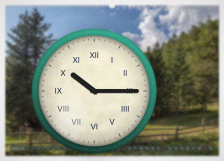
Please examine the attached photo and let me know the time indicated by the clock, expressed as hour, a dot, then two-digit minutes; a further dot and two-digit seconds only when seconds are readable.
10.15
